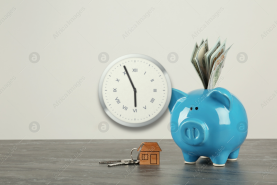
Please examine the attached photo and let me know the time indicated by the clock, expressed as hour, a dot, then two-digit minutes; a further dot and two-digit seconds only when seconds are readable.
5.56
